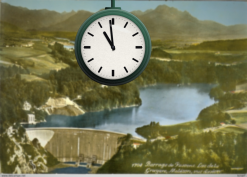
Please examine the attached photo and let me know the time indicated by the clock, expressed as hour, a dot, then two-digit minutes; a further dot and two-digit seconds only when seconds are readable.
10.59
